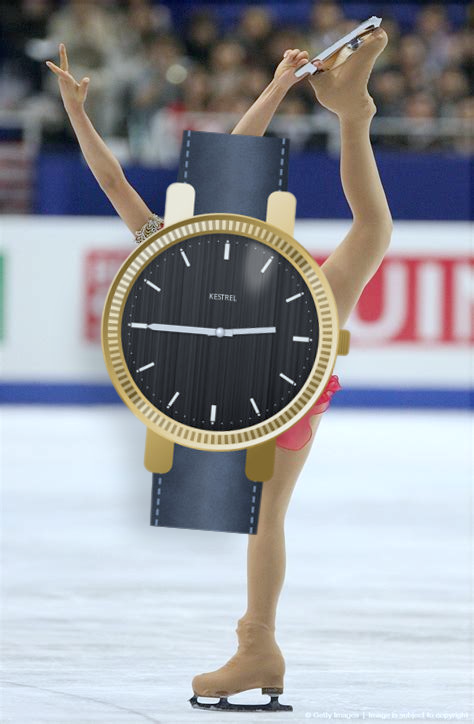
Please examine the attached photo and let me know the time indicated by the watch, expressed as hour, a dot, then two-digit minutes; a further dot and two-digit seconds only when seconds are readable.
2.45
